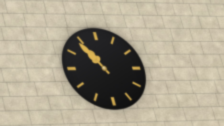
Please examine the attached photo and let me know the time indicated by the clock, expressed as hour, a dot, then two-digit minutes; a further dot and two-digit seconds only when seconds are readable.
10.54
